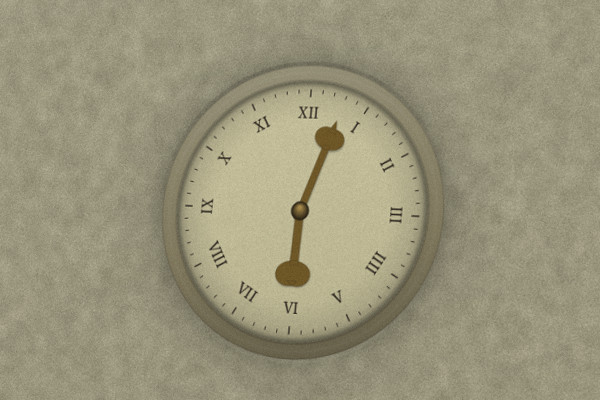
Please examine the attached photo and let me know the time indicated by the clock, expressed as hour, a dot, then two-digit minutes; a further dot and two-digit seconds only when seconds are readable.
6.03
